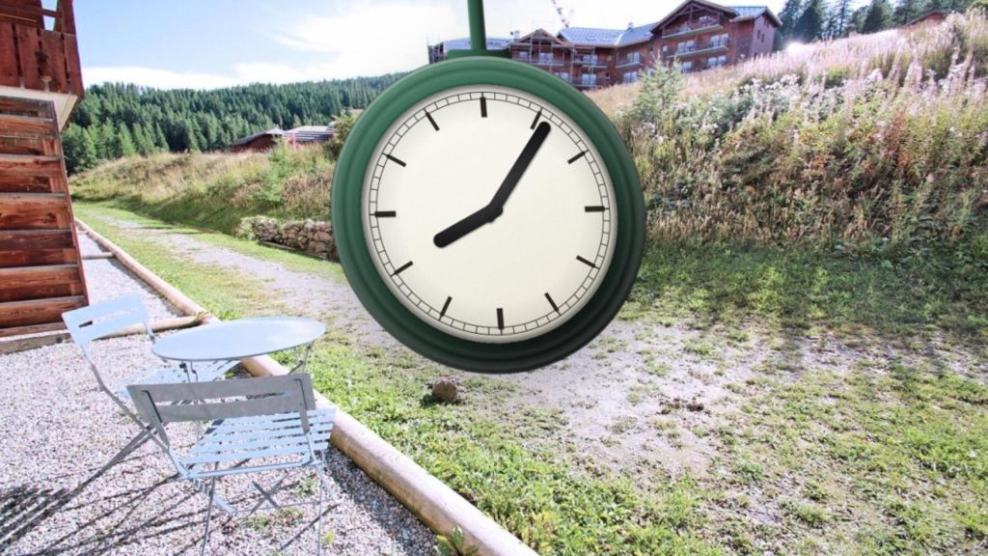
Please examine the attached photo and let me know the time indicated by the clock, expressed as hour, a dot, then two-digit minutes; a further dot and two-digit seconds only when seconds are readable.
8.06
